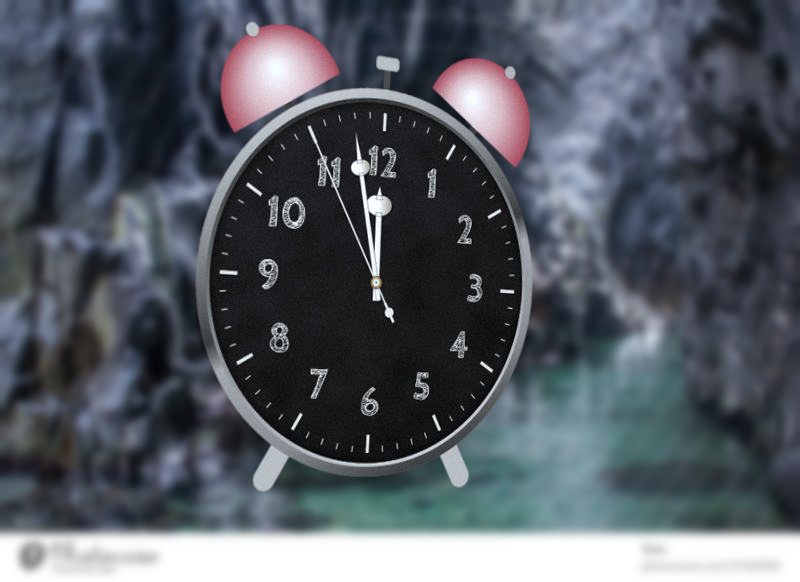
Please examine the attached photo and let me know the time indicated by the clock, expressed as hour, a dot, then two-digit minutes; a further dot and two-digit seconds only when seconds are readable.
11.57.55
